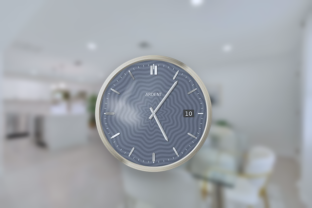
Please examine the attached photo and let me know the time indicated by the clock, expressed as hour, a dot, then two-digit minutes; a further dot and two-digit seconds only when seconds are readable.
5.06
